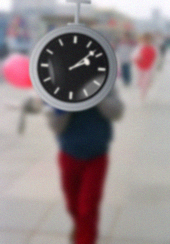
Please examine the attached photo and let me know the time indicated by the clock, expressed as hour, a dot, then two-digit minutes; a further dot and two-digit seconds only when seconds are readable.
2.08
